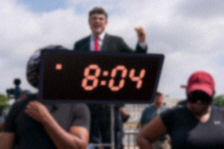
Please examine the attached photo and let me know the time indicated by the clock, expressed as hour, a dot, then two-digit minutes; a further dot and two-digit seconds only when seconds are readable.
8.04
